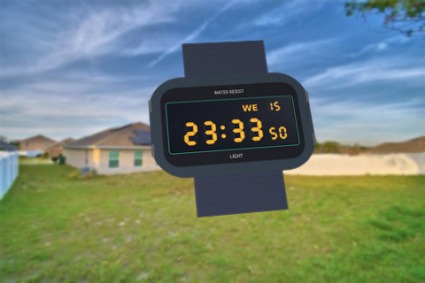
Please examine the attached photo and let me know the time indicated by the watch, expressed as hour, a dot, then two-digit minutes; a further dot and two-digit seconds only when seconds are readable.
23.33.50
